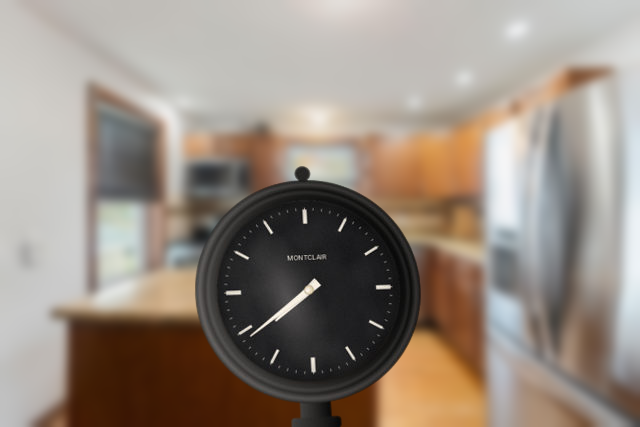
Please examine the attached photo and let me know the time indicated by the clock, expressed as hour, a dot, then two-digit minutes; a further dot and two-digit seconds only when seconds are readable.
7.39
